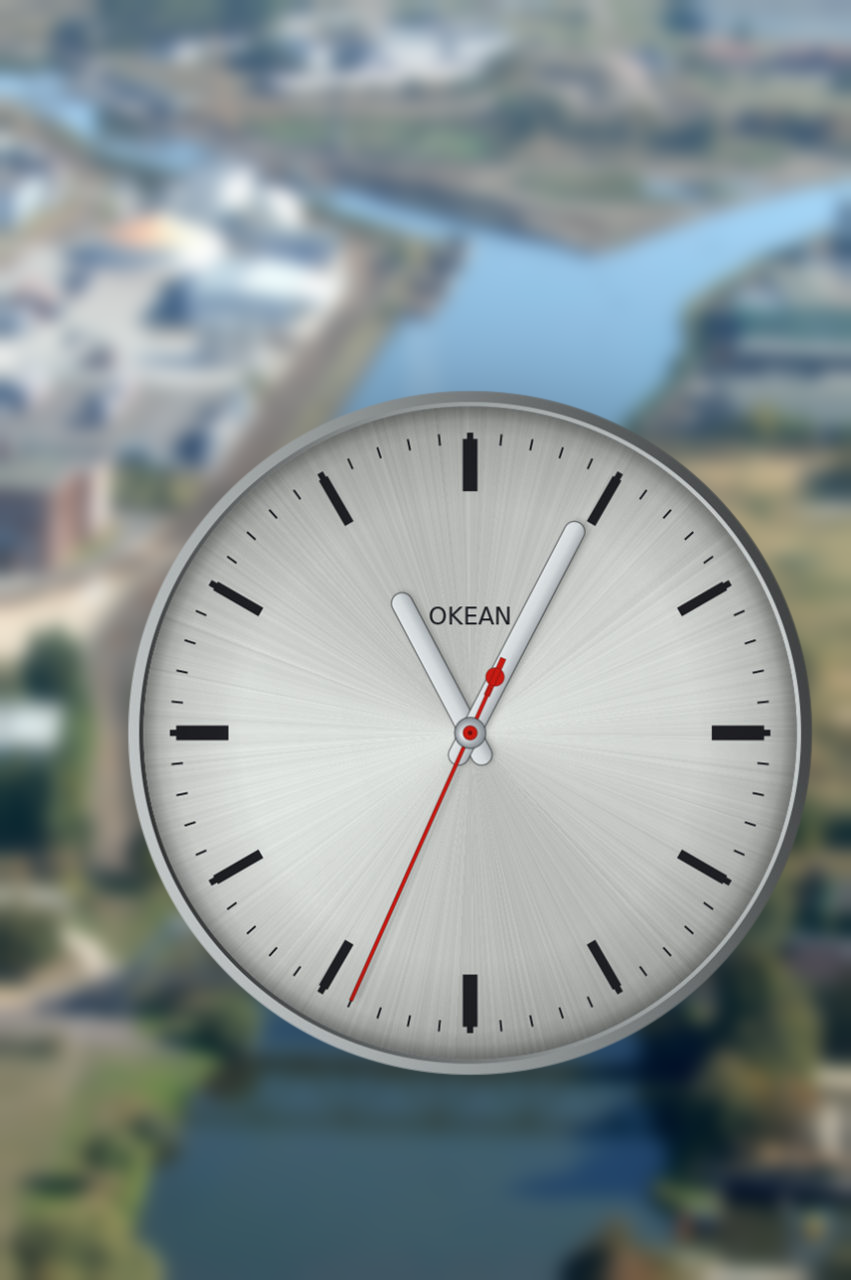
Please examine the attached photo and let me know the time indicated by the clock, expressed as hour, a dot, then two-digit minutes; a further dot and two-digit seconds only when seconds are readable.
11.04.34
